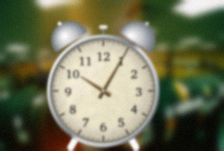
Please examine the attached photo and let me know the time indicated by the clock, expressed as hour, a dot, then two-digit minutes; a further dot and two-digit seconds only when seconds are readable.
10.05
